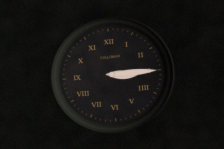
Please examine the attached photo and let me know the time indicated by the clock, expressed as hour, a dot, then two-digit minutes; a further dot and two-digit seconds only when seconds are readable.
3.15
